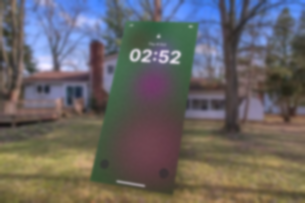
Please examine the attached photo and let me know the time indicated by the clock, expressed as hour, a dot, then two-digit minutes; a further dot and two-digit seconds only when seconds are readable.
2.52
